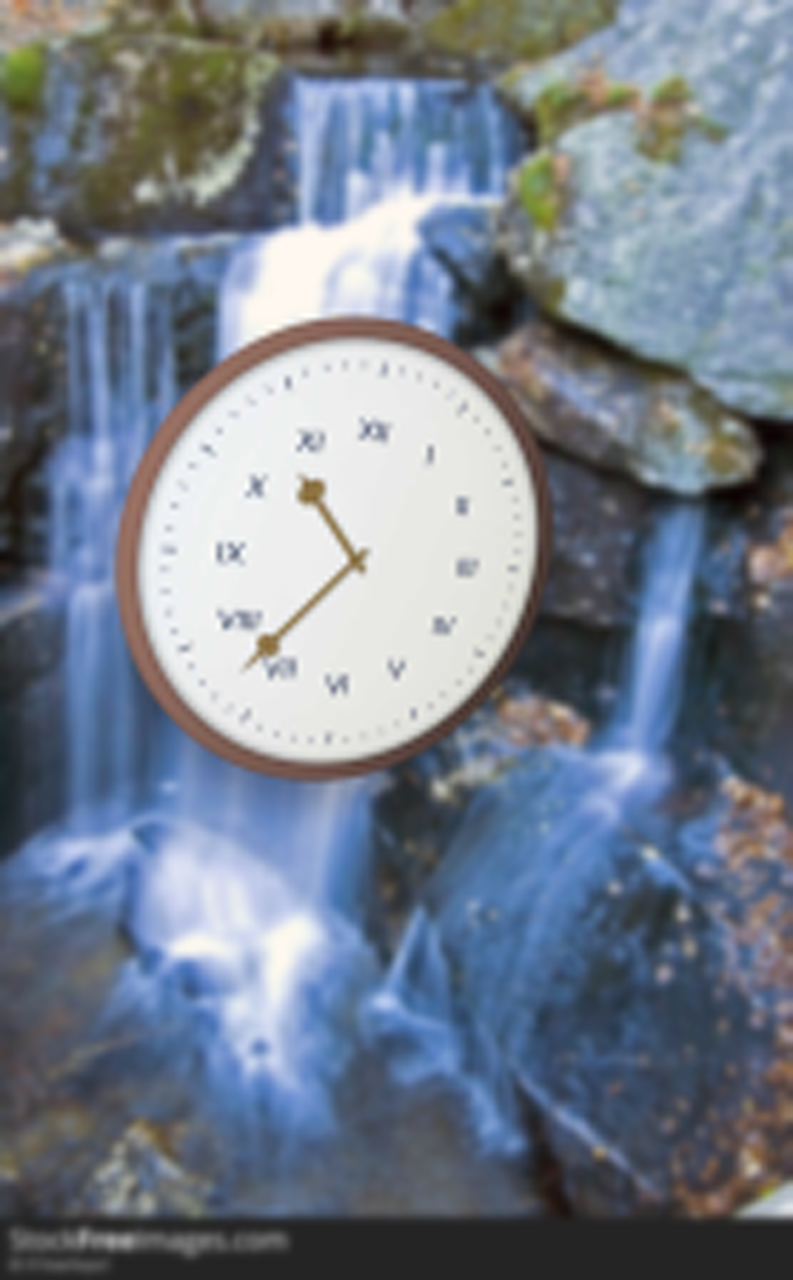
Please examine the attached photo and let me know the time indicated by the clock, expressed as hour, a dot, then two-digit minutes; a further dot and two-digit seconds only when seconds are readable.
10.37
